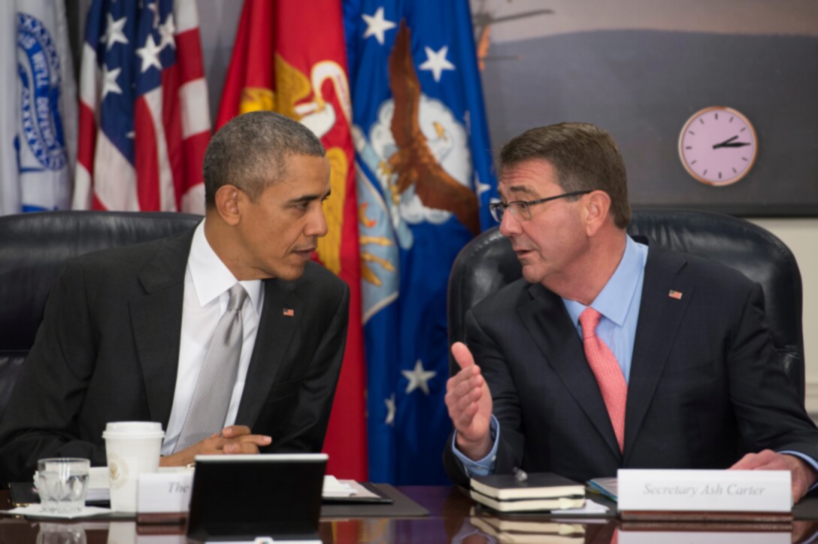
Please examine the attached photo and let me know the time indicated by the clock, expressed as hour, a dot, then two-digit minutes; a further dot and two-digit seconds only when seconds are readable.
2.15
